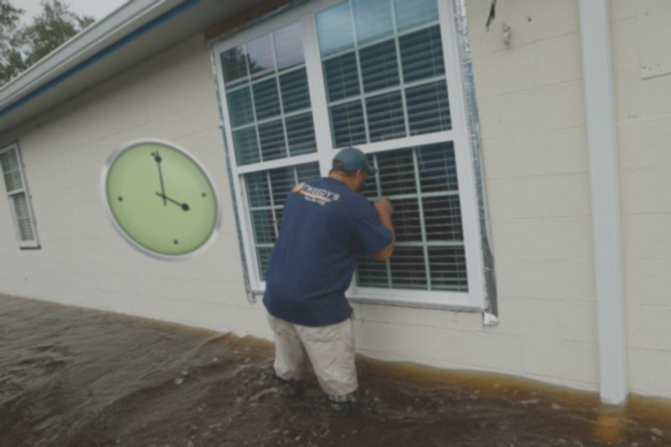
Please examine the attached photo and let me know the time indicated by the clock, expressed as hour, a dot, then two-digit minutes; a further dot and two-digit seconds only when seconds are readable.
4.01
